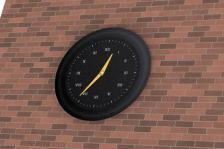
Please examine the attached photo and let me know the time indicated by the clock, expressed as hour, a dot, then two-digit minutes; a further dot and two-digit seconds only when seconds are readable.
12.36
